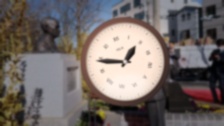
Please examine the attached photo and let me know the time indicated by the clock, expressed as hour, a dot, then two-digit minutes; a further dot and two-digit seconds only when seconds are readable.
1.49
